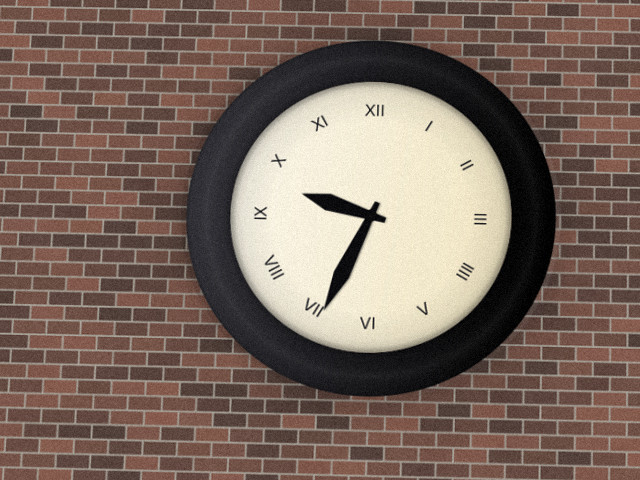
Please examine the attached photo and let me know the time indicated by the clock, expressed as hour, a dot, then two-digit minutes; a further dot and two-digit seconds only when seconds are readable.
9.34
